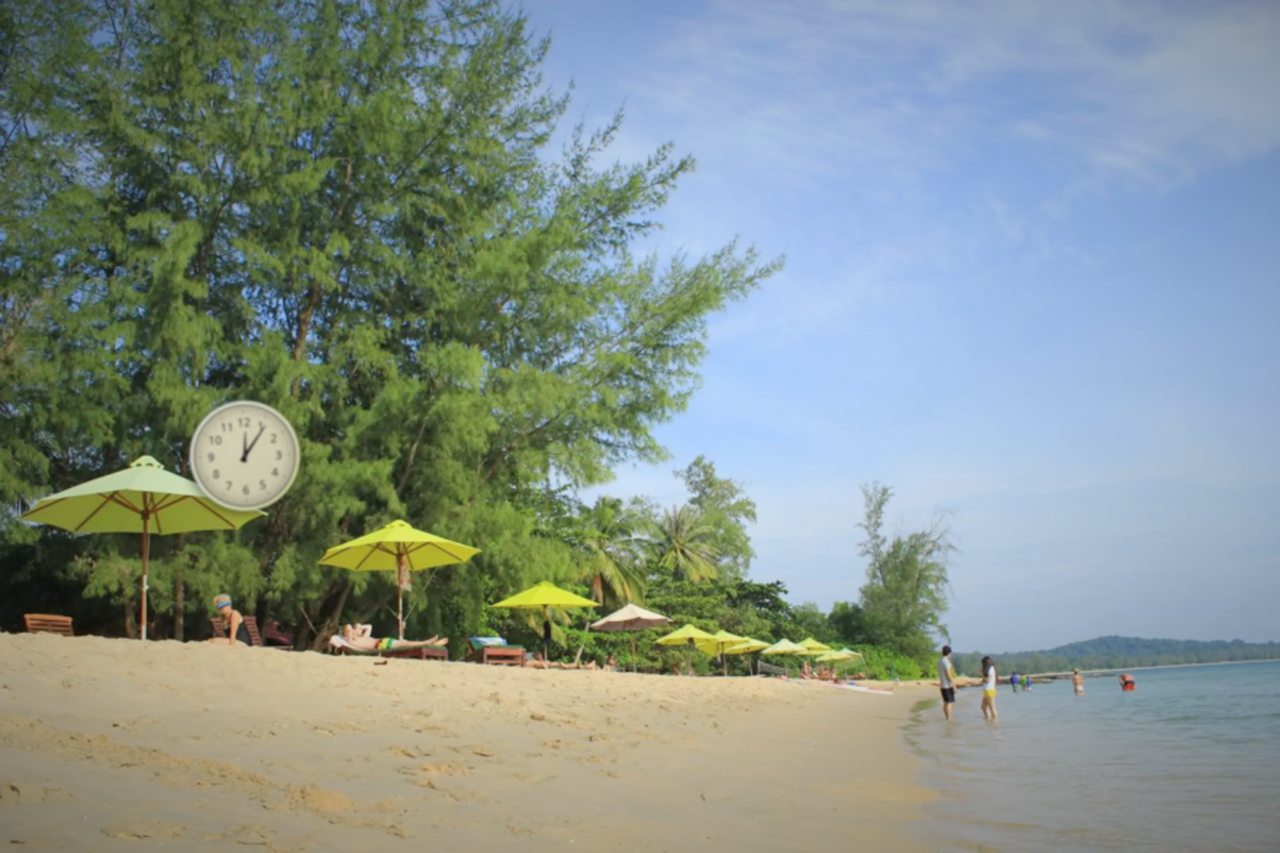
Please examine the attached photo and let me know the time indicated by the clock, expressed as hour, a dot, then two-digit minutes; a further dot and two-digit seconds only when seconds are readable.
12.06
